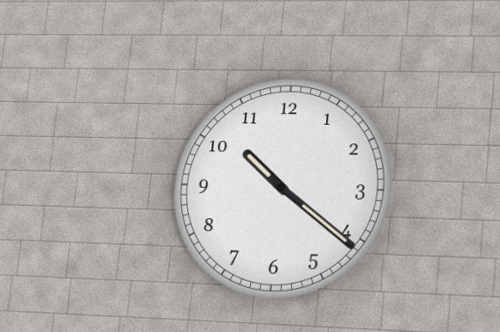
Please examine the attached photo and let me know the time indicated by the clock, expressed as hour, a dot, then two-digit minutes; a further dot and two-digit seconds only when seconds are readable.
10.21
